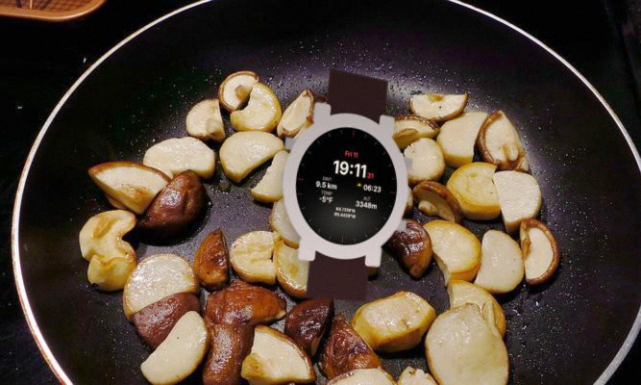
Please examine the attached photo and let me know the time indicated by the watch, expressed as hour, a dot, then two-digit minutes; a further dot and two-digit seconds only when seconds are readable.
19.11
